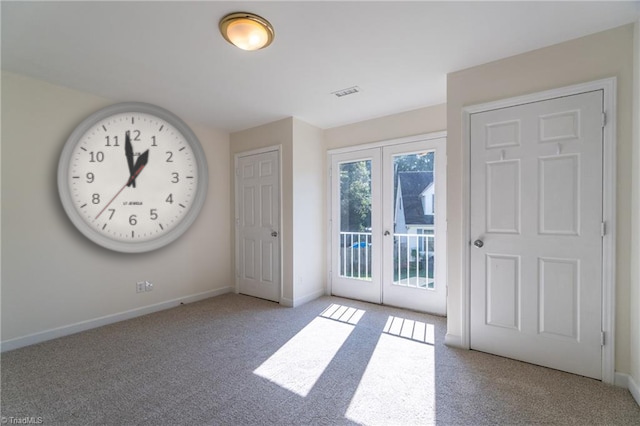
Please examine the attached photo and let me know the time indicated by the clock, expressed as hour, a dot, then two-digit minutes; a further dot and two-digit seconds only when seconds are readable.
12.58.37
